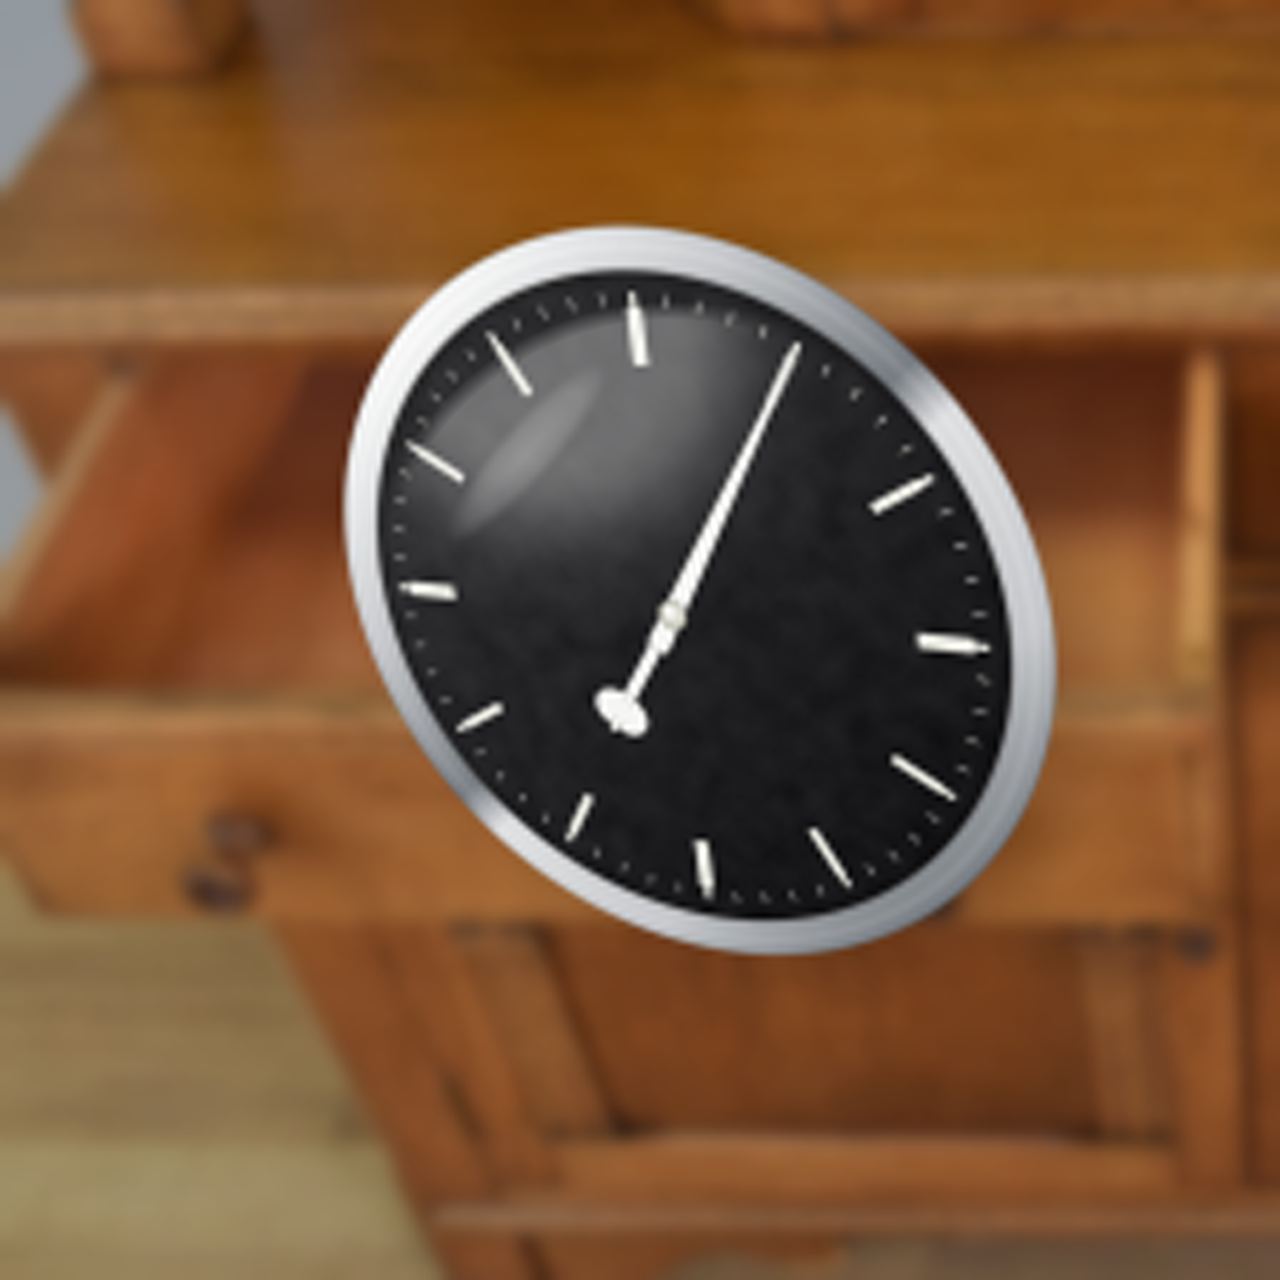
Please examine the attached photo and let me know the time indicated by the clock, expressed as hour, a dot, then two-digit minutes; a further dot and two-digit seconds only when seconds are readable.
7.05
